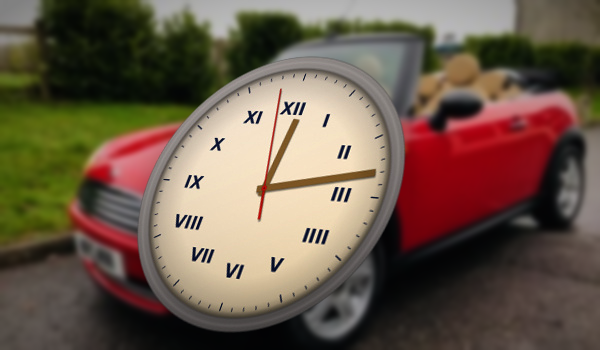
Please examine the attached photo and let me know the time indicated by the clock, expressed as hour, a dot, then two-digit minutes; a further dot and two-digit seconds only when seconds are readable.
12.12.58
